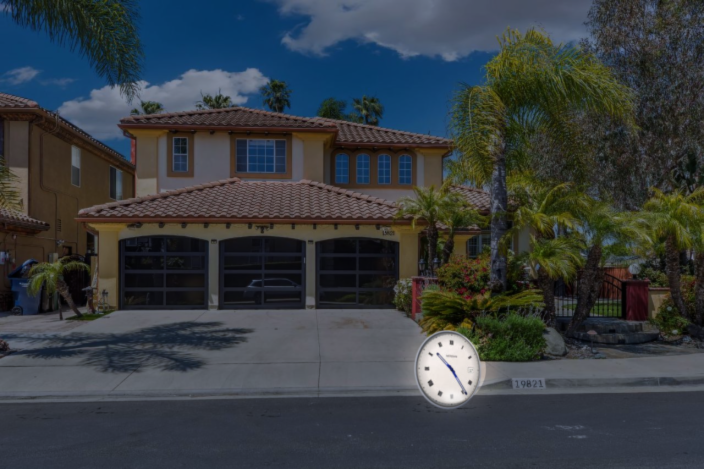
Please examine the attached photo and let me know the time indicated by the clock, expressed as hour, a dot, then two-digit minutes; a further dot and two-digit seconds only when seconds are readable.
10.24
